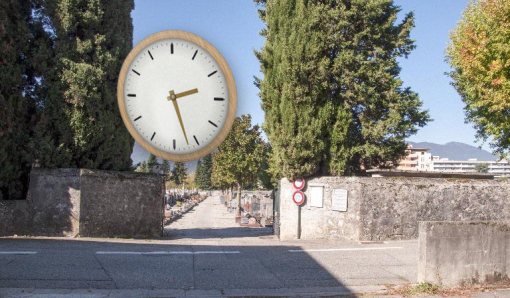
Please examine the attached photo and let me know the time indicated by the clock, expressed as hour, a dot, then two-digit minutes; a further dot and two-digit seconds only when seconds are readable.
2.27
